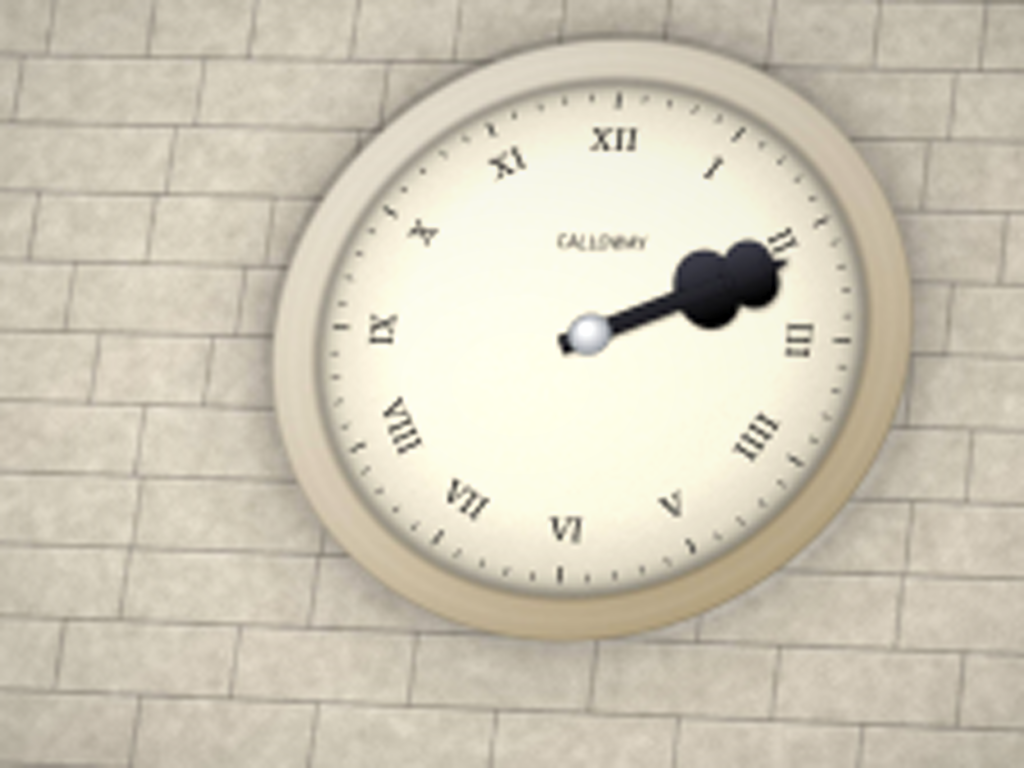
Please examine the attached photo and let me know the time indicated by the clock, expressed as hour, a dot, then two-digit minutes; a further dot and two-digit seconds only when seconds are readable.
2.11
